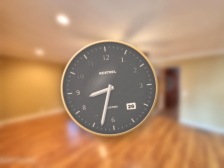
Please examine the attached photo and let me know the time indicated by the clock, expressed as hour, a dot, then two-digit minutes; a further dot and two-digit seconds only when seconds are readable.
8.33
